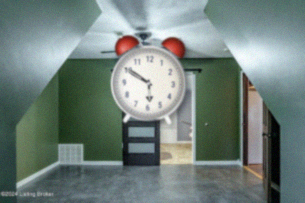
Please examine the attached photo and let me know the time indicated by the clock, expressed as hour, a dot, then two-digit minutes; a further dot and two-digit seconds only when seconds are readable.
5.50
